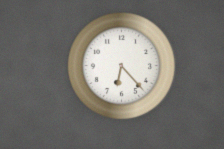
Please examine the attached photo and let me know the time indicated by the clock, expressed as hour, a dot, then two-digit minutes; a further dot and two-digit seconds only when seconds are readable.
6.23
